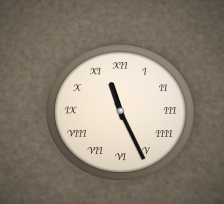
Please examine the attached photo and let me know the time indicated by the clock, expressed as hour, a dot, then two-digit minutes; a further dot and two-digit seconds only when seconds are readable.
11.26
